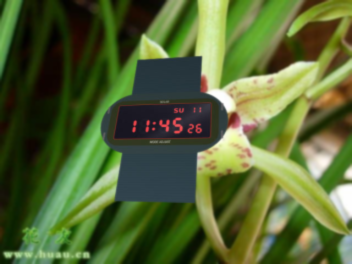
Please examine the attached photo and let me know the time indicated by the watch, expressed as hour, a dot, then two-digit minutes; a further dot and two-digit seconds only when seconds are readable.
11.45.26
